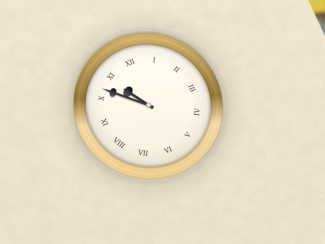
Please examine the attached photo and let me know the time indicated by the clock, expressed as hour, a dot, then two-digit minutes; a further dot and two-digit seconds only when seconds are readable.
10.52
